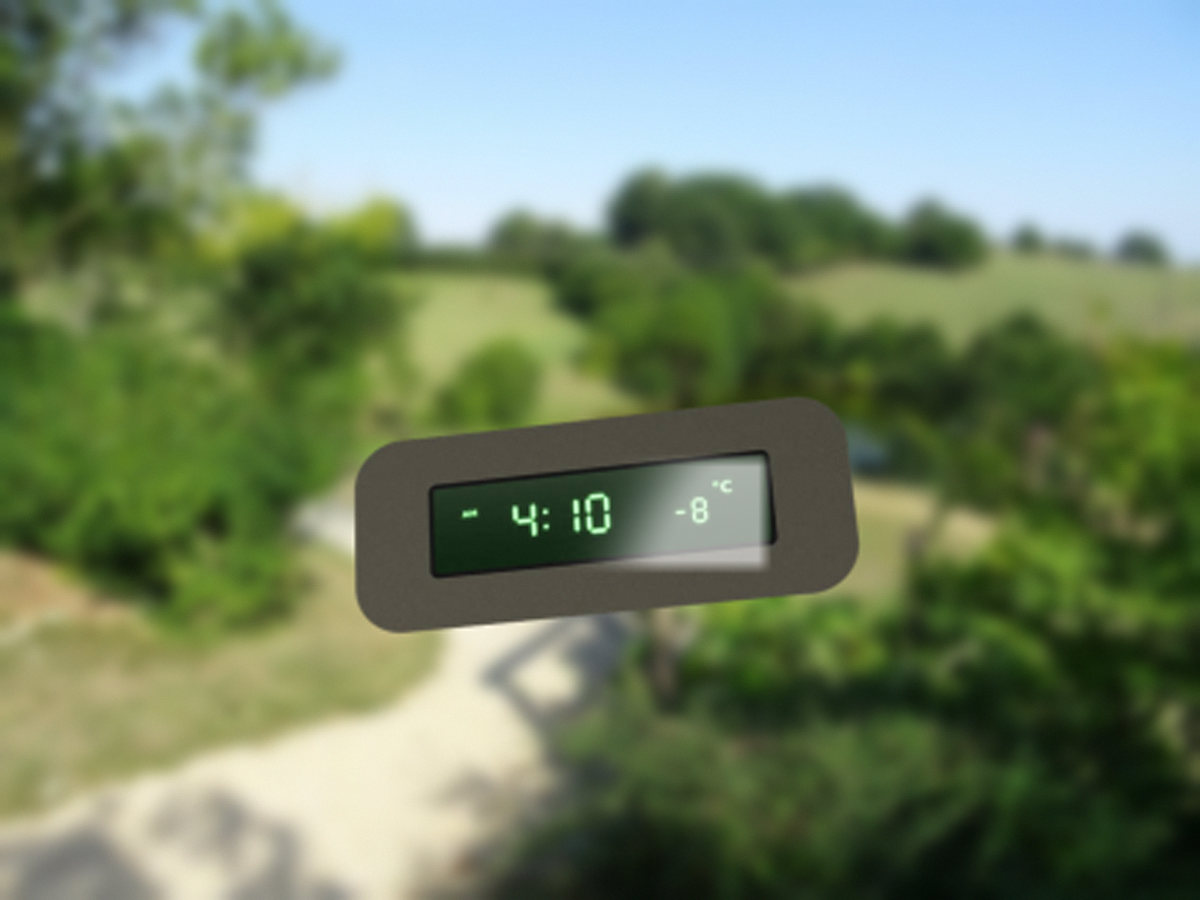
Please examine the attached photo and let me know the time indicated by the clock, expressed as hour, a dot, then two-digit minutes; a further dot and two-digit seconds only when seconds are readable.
4.10
